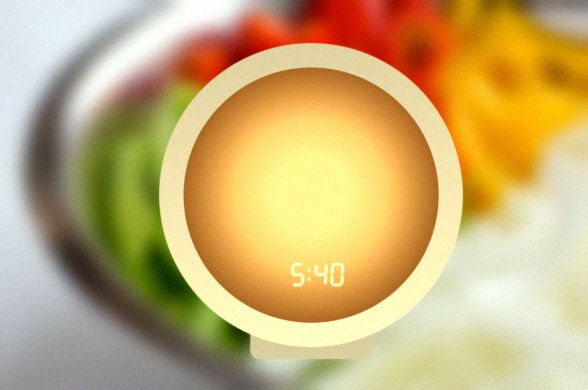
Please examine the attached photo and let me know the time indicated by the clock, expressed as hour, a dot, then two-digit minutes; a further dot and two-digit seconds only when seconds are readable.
5.40
